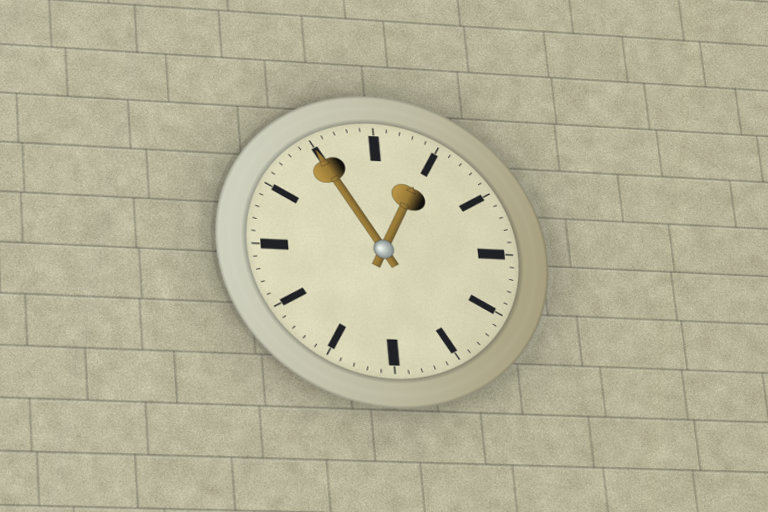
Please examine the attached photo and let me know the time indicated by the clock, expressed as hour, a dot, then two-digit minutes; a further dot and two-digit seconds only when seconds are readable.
12.55
